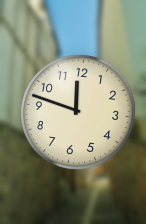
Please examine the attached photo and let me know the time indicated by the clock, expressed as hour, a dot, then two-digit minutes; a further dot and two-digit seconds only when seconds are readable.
11.47
